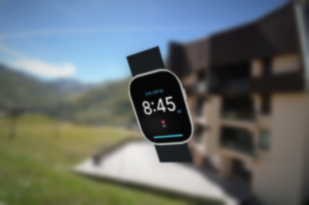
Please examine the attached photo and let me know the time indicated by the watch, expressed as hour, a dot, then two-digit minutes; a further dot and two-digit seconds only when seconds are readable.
8.45
